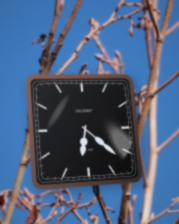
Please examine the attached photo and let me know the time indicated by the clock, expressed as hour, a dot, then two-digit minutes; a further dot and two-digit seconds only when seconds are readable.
6.22
